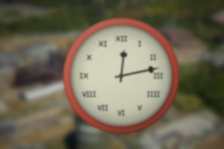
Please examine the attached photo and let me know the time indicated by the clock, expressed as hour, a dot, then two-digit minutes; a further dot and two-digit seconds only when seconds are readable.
12.13
